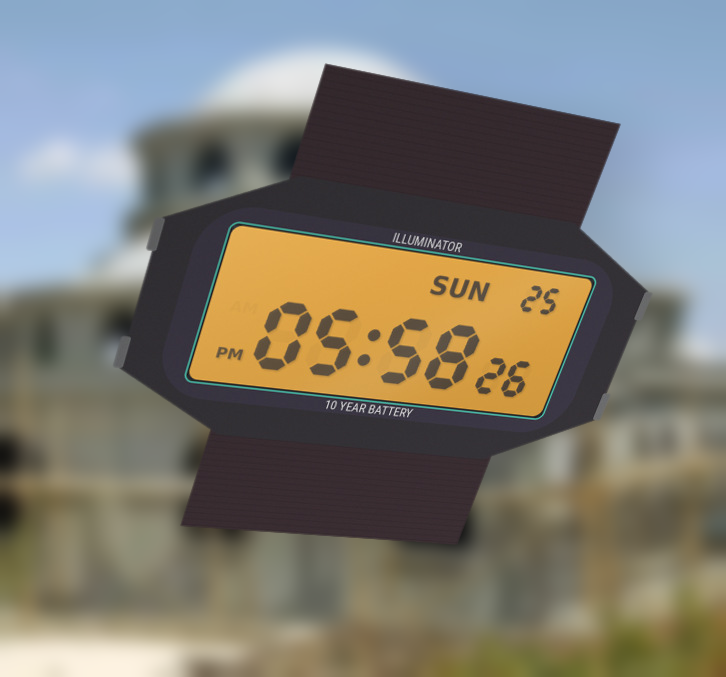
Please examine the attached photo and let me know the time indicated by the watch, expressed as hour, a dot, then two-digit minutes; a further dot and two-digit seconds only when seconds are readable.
5.58.26
